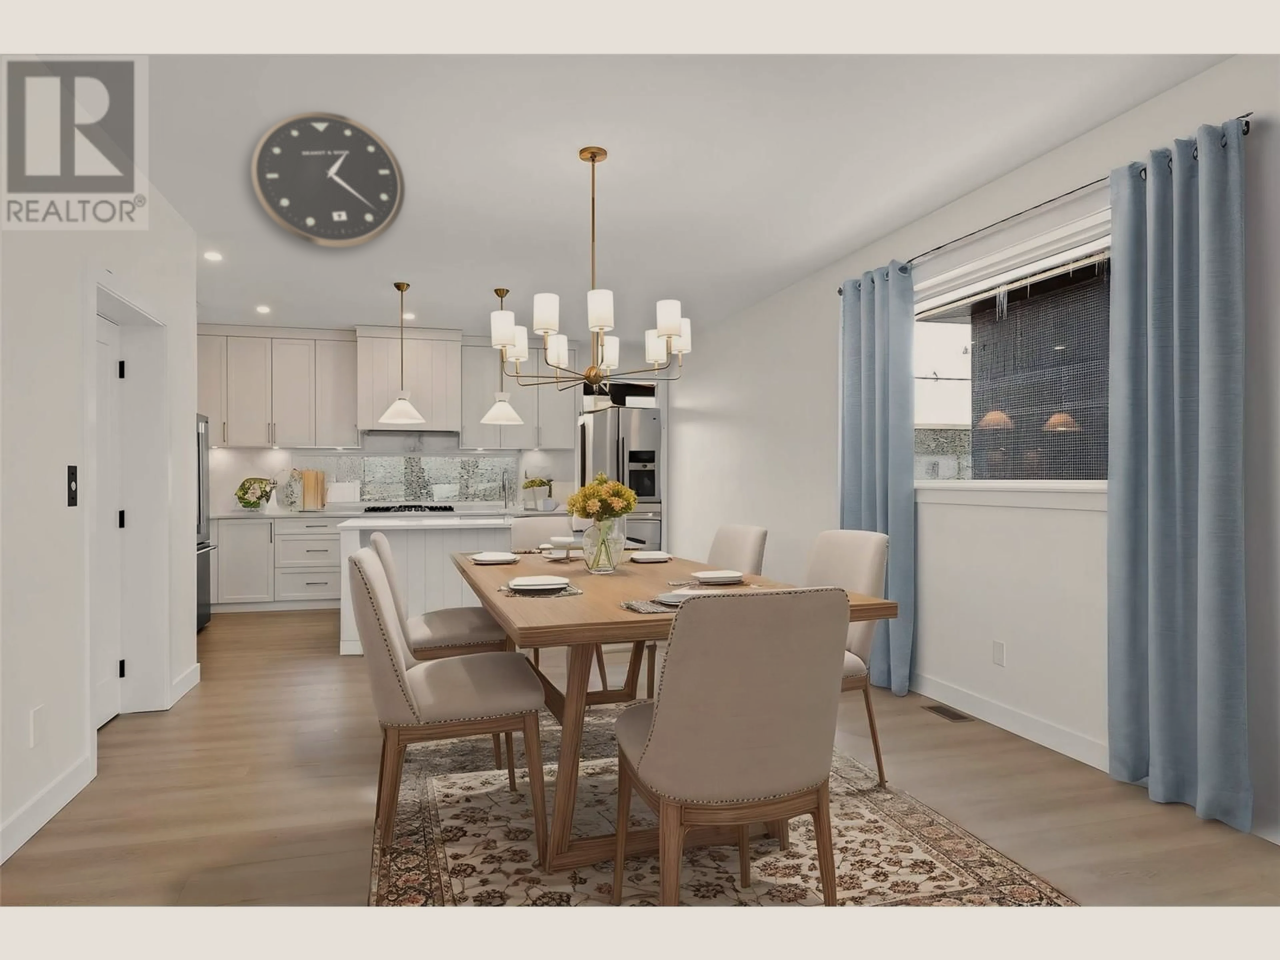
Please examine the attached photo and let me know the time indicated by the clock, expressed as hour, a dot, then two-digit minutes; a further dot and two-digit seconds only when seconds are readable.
1.23
